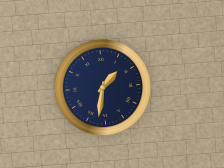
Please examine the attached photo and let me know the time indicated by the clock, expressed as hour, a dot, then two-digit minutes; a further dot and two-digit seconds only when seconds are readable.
1.32
